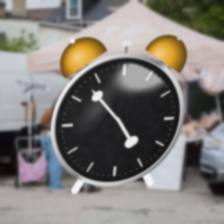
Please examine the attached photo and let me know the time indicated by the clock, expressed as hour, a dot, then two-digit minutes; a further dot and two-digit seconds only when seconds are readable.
4.53
